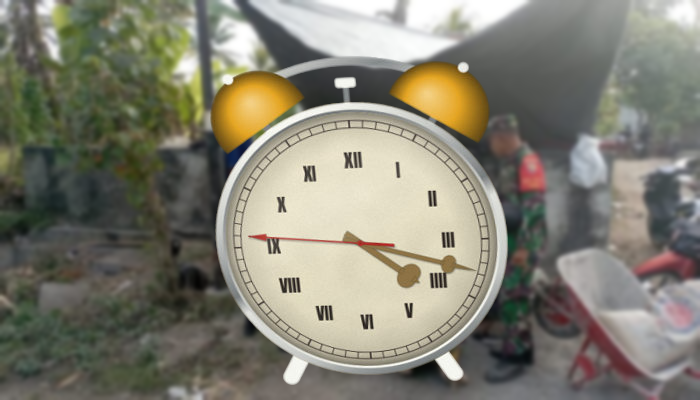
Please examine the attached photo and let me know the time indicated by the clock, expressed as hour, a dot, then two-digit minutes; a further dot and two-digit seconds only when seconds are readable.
4.17.46
